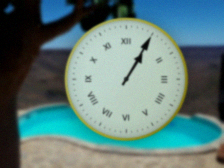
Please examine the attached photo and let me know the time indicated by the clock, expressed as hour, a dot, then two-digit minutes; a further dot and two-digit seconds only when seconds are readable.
1.05
